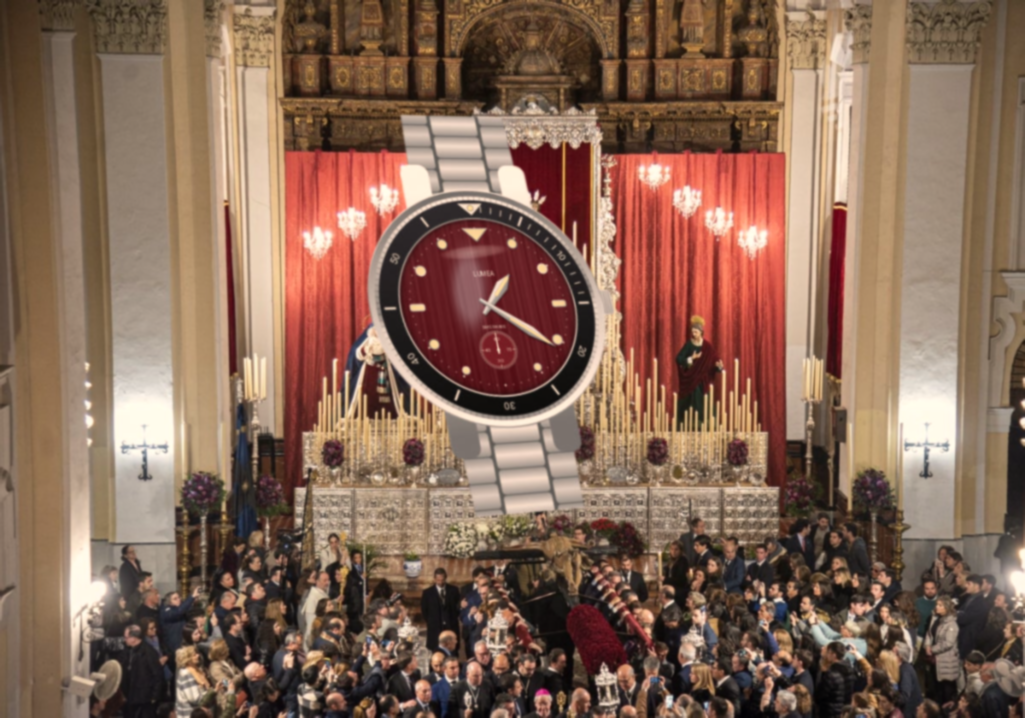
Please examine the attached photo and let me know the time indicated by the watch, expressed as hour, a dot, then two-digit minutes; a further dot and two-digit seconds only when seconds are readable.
1.21
